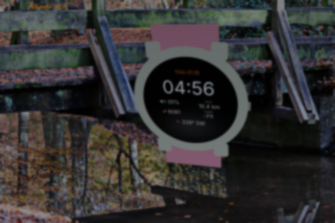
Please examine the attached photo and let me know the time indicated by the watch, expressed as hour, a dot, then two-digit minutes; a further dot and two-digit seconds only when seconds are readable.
4.56
